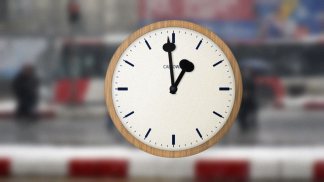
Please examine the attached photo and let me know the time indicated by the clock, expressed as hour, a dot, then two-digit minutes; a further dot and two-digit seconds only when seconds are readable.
12.59
